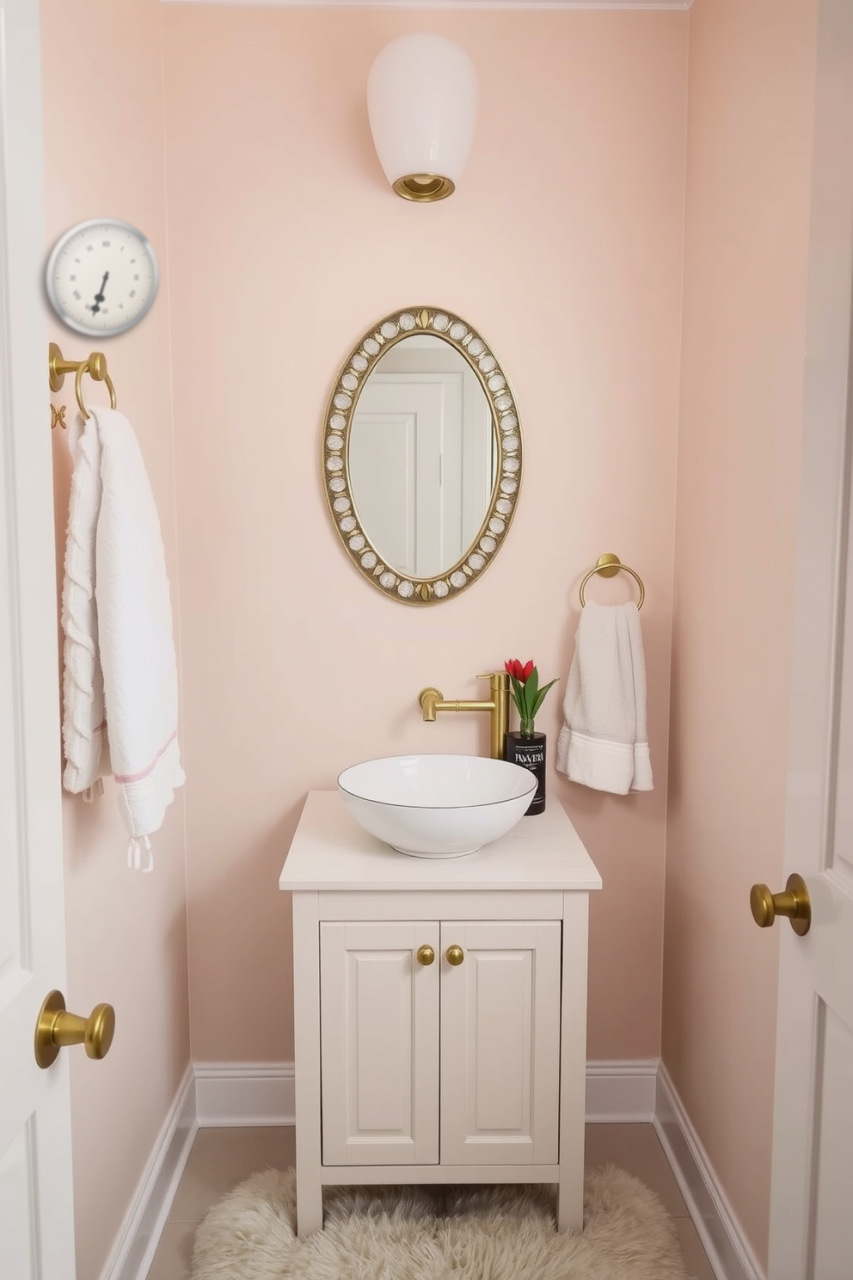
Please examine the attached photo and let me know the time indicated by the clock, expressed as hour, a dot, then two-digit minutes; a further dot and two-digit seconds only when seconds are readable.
6.33
